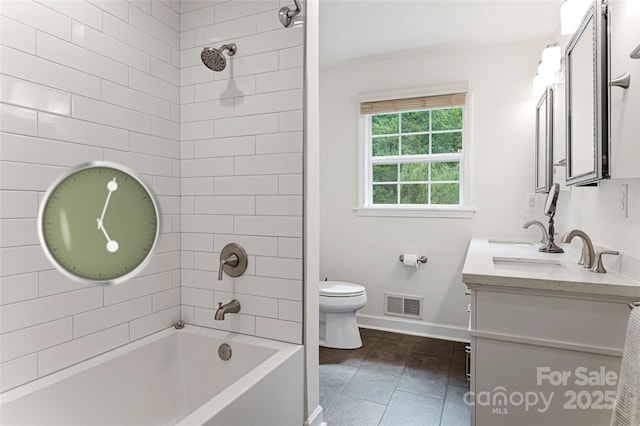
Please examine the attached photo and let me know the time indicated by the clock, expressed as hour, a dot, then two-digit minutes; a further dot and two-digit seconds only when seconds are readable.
5.03
